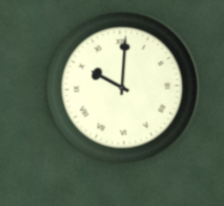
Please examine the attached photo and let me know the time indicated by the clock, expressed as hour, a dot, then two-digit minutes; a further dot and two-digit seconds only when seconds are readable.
10.01
